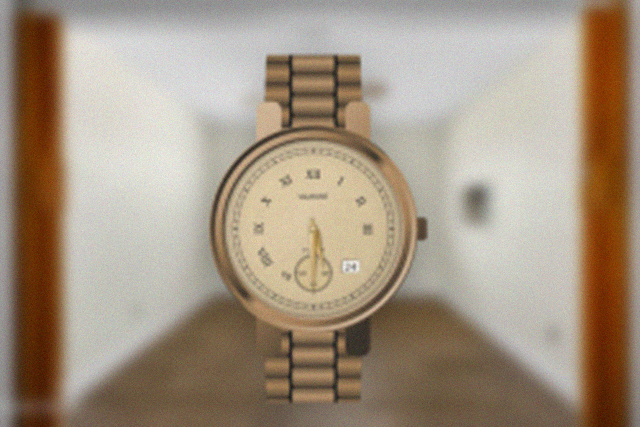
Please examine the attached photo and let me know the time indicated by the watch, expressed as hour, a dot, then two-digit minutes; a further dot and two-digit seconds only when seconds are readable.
5.30
